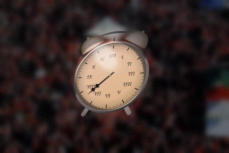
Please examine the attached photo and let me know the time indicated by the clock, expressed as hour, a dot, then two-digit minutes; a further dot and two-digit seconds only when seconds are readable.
7.38
